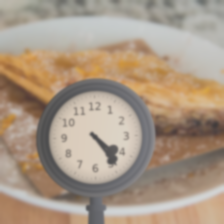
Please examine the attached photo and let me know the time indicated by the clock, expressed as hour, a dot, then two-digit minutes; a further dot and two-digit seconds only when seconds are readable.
4.24
